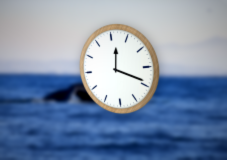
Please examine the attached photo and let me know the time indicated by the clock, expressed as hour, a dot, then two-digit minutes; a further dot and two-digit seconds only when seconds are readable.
12.19
